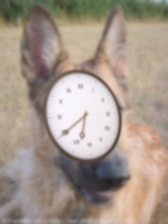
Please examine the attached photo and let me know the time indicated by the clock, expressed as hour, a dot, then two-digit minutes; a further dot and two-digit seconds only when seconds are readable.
6.40
